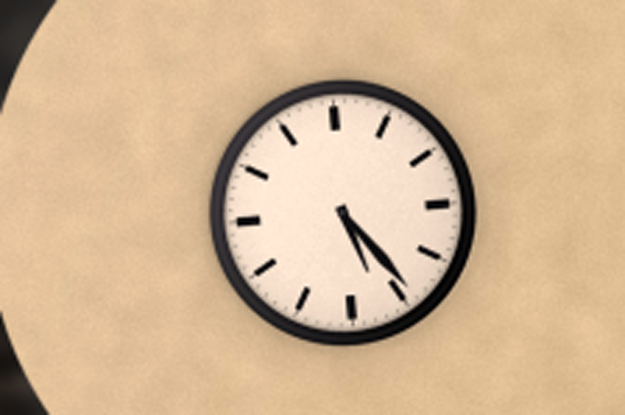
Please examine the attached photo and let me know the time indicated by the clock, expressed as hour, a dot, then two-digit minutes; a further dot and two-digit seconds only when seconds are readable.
5.24
